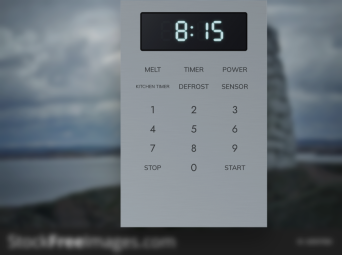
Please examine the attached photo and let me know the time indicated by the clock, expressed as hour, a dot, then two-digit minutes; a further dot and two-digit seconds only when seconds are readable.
8.15
